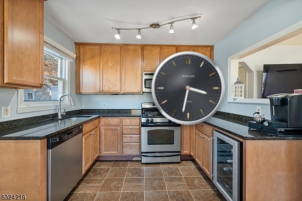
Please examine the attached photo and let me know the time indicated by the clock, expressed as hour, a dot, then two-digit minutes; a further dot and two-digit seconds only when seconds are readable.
3.32
